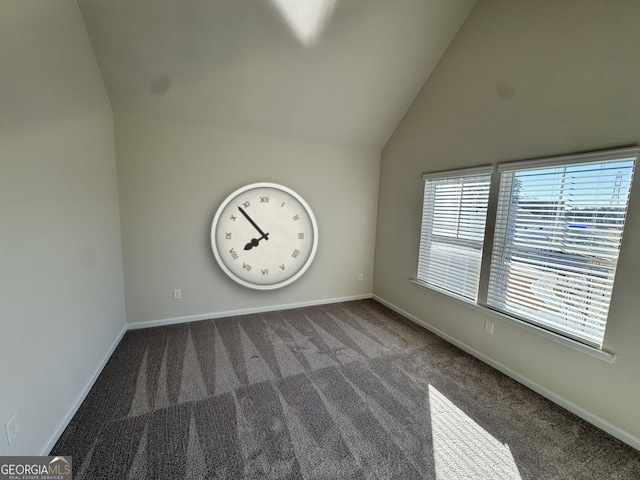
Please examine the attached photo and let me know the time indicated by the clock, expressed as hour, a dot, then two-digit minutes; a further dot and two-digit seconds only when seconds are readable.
7.53
